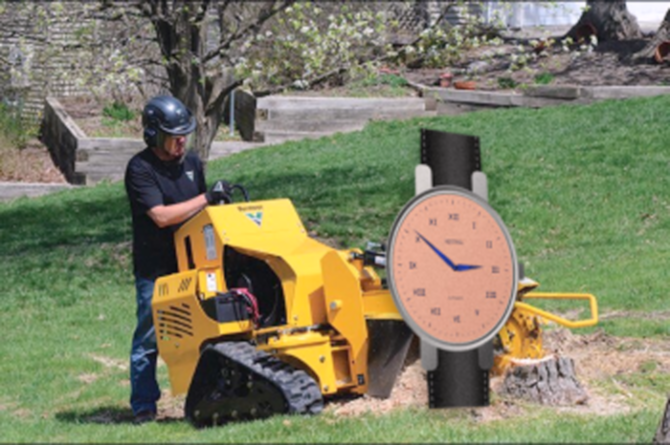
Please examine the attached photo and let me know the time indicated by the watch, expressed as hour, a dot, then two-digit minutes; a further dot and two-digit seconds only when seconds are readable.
2.51
